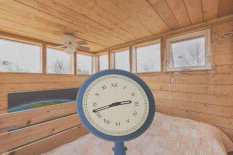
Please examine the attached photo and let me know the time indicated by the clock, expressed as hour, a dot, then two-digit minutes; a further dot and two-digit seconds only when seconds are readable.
2.42
